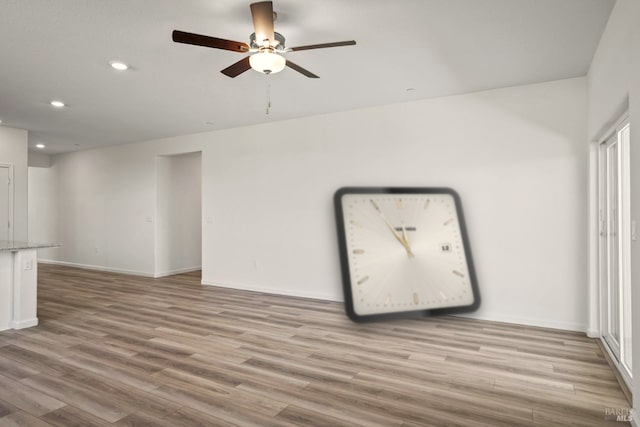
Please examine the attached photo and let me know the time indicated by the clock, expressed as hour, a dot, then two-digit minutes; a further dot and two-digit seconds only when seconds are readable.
11.55
